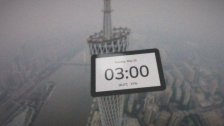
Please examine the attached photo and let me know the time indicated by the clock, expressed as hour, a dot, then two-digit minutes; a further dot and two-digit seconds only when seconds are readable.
3.00
